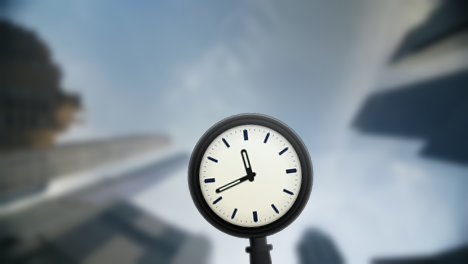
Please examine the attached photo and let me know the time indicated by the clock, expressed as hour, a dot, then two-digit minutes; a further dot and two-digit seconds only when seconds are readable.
11.42
